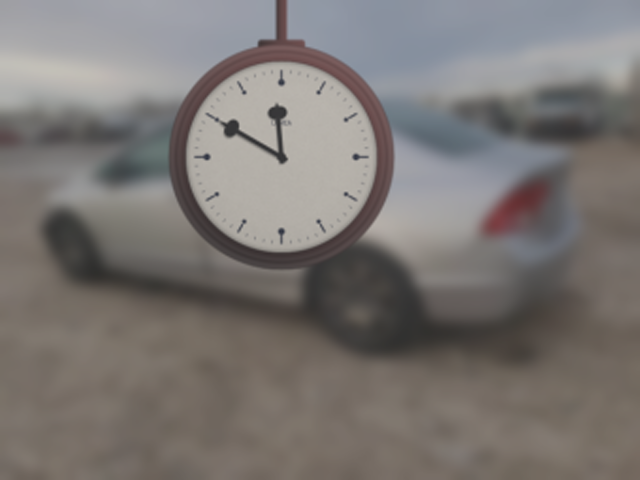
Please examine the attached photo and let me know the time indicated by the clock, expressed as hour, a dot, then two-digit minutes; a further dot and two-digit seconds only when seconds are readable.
11.50
